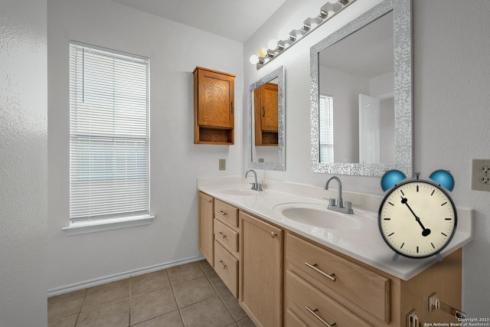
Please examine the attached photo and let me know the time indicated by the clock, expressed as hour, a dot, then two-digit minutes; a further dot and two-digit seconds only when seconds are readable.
4.54
